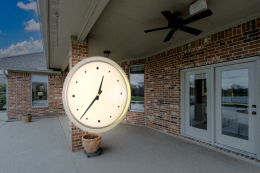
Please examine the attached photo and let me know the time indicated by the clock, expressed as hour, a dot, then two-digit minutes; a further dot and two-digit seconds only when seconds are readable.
12.37
